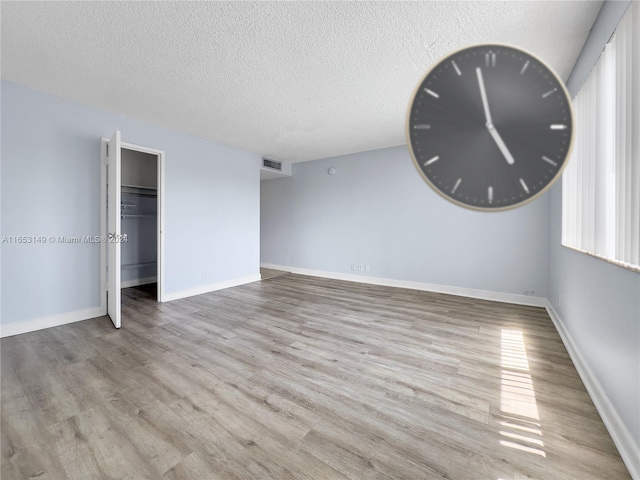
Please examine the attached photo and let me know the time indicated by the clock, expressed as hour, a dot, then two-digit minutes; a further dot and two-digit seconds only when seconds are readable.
4.58
